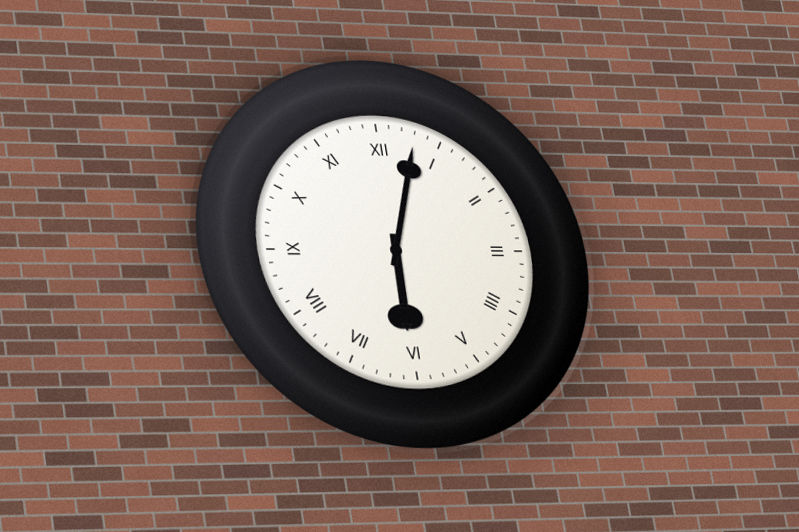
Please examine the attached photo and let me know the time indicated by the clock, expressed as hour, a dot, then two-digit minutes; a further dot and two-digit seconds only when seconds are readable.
6.03
